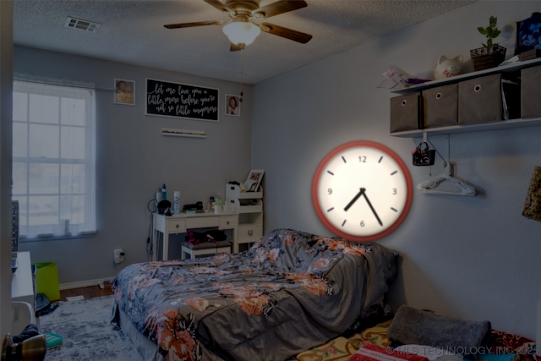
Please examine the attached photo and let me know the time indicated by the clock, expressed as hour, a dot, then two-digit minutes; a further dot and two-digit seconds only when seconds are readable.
7.25
